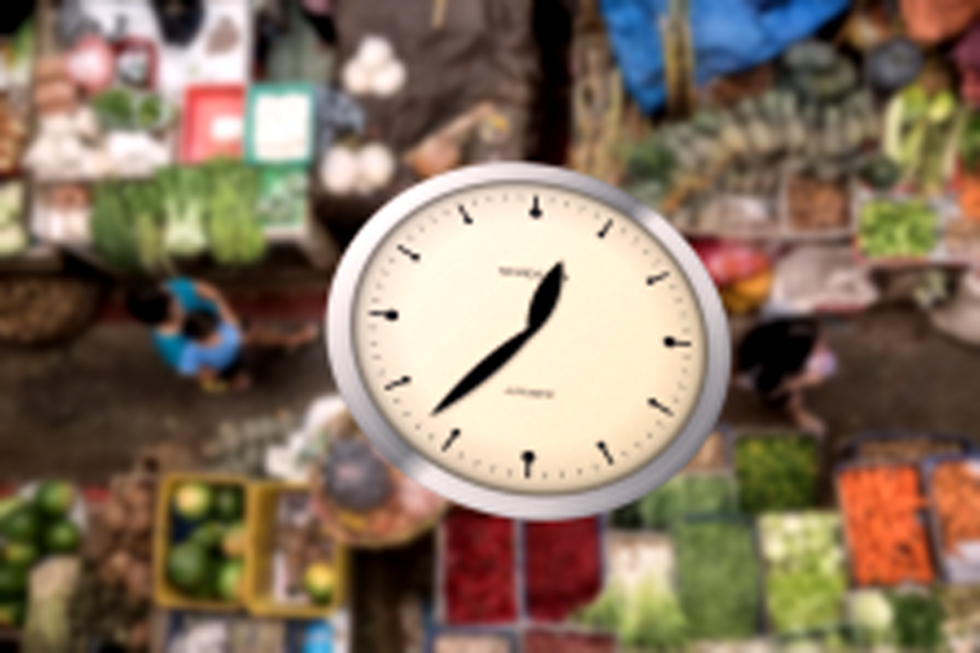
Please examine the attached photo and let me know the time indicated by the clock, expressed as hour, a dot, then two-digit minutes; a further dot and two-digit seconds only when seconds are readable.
12.37
